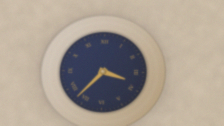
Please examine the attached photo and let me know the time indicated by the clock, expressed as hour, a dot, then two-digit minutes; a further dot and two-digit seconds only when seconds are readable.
3.37
